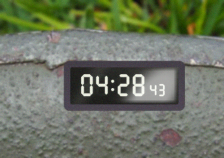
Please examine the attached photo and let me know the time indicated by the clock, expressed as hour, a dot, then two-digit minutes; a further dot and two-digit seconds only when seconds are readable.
4.28.43
